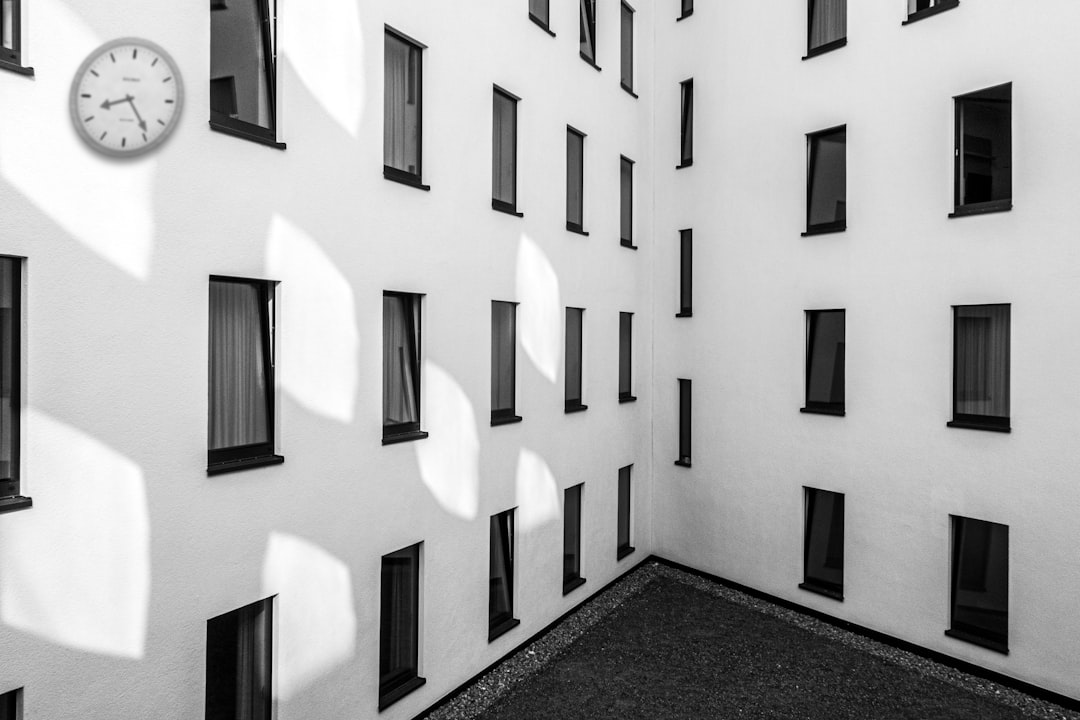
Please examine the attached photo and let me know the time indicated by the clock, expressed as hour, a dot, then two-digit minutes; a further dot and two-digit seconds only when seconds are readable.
8.24
